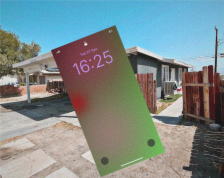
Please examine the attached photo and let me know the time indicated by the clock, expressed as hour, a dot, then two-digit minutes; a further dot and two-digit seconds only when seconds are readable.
16.25
